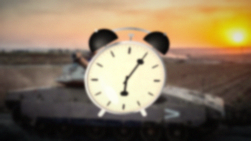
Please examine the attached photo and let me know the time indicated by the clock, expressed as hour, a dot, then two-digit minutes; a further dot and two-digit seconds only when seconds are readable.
6.05
